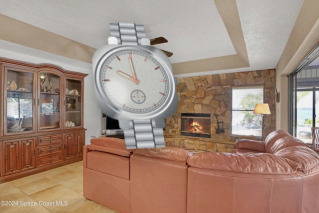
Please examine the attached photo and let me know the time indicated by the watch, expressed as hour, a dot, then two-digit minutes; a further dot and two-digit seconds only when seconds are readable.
9.59
